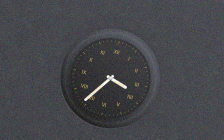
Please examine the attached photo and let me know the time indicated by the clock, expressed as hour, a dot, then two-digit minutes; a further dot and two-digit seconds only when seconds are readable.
3.36
